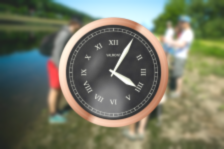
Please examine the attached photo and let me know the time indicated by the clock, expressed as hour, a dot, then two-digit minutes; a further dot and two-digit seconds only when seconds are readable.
4.05
